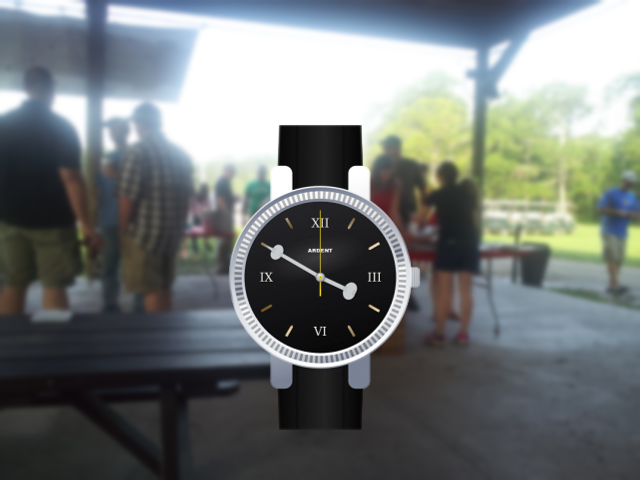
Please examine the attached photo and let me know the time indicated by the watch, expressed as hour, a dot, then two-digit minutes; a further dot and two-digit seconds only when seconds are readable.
3.50.00
